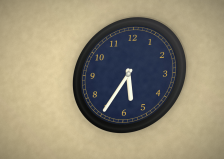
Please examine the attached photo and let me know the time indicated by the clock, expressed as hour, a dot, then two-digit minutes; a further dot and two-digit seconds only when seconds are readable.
5.35
